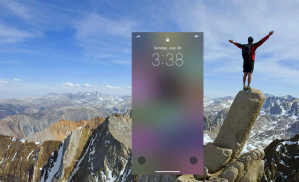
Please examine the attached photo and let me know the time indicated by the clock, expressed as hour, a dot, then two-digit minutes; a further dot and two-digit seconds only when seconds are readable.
3.38
